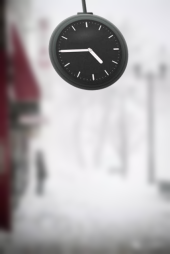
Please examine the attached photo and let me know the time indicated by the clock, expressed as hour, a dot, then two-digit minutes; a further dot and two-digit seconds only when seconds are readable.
4.45
